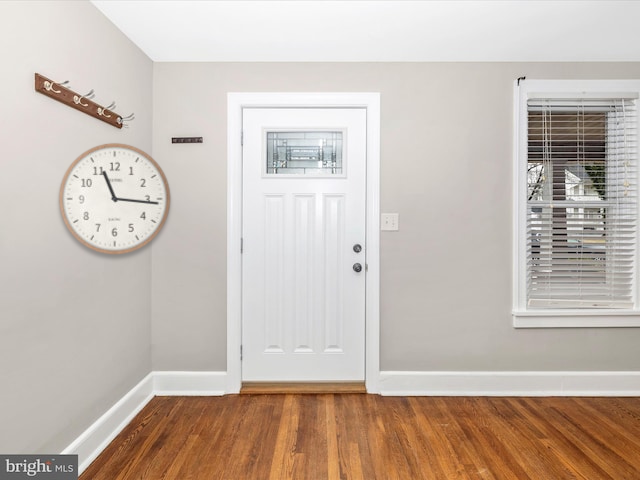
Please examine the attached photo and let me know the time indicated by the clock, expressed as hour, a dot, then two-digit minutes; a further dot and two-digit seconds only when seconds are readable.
11.16
